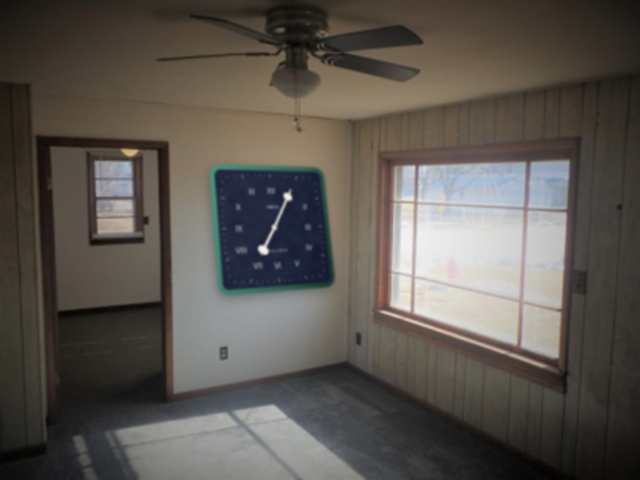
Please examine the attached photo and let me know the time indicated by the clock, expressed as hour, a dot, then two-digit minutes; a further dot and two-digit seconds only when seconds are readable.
7.05
